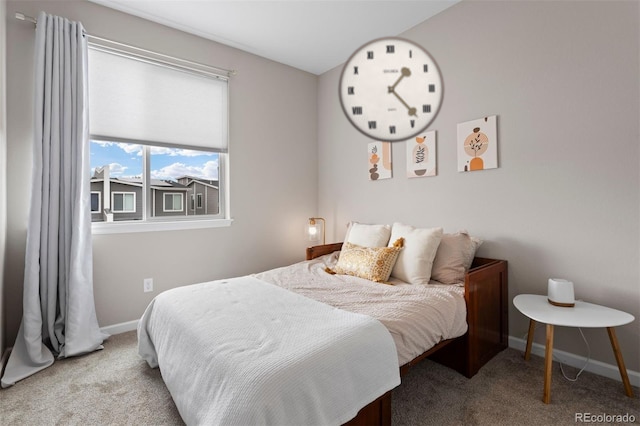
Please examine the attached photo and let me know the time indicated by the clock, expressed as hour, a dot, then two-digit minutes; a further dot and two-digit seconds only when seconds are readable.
1.23
